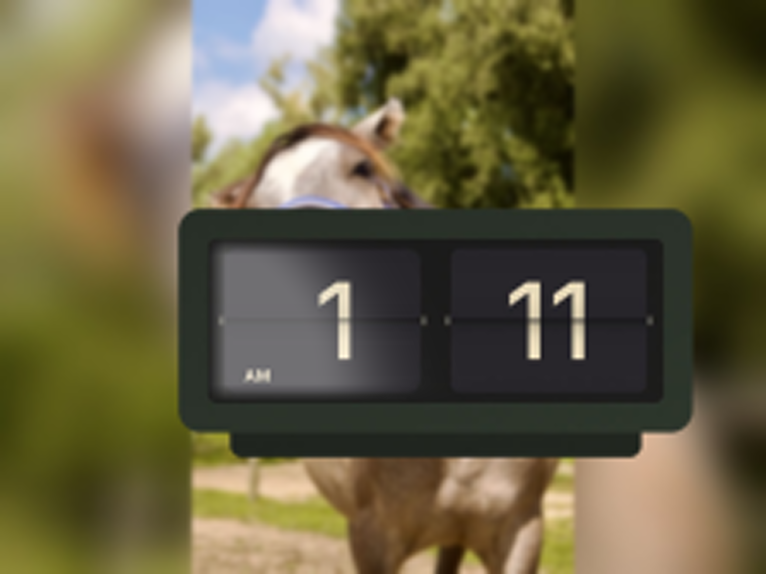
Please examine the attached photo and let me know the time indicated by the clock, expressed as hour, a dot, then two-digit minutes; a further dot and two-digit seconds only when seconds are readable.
1.11
